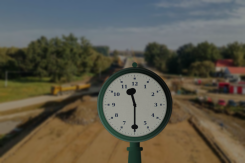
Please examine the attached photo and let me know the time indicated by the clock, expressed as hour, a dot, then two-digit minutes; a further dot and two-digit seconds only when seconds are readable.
11.30
